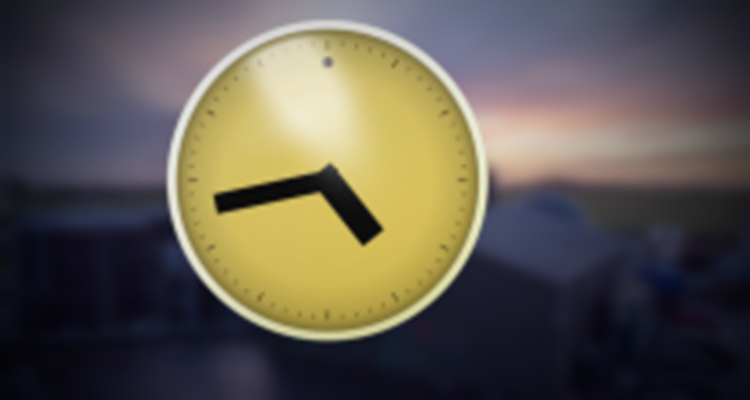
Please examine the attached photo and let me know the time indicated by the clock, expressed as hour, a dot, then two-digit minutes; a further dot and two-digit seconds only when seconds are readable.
4.43
